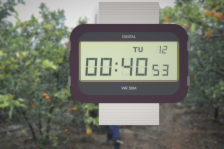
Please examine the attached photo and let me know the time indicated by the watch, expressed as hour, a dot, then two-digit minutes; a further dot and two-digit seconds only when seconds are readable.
0.40.53
